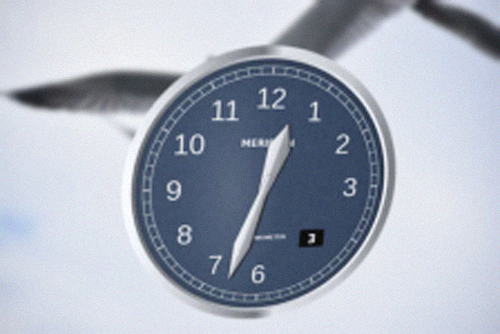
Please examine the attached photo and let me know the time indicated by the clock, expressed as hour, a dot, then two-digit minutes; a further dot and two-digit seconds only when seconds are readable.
12.33
